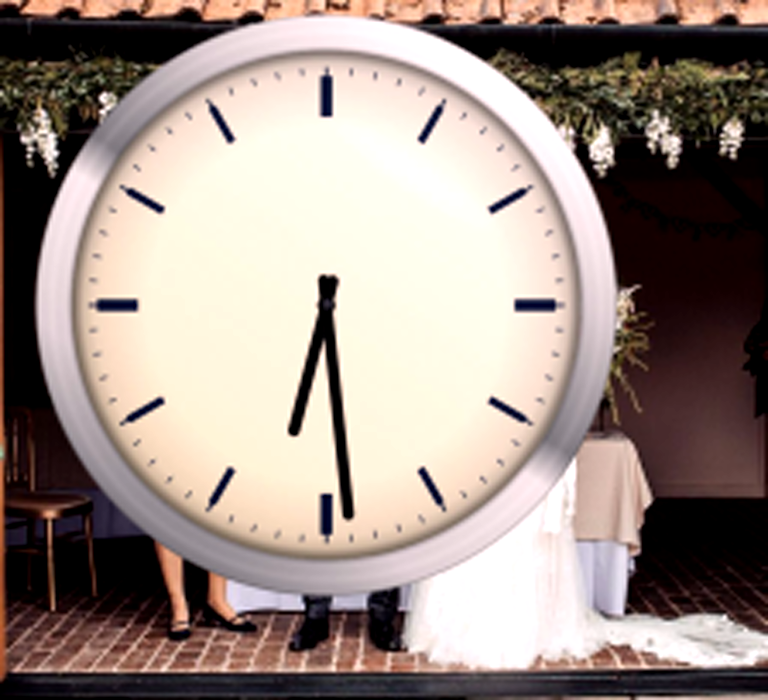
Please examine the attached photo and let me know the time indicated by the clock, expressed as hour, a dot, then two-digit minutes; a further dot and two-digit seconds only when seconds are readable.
6.29
